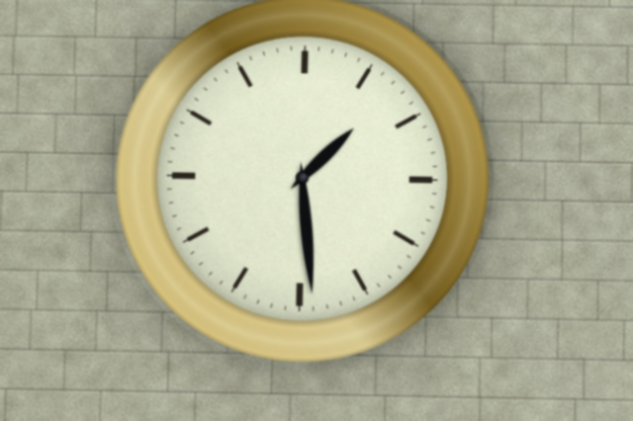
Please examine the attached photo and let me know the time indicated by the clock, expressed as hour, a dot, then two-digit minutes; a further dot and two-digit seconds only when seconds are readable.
1.29
